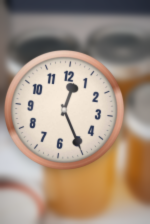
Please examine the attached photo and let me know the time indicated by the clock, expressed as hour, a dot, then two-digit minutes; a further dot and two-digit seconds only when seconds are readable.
12.25
